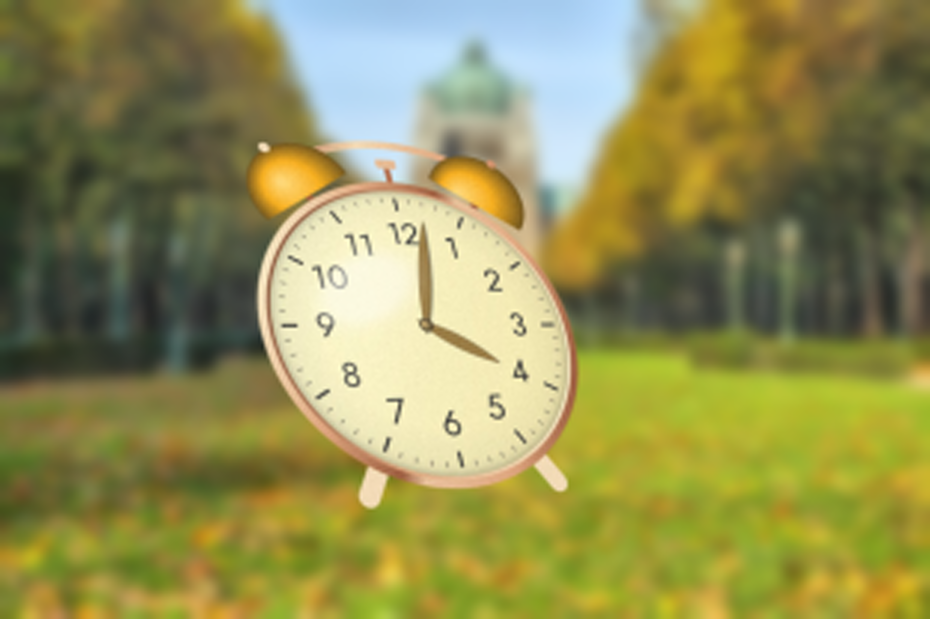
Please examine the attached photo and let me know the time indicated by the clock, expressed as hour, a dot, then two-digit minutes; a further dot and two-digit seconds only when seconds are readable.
4.02
